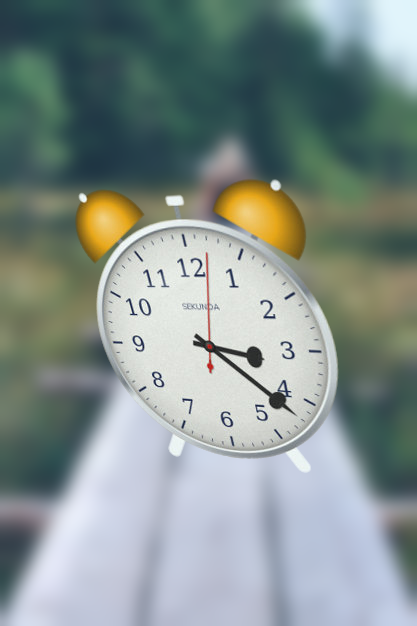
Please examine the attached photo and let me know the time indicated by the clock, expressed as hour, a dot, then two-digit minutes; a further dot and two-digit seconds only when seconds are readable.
3.22.02
